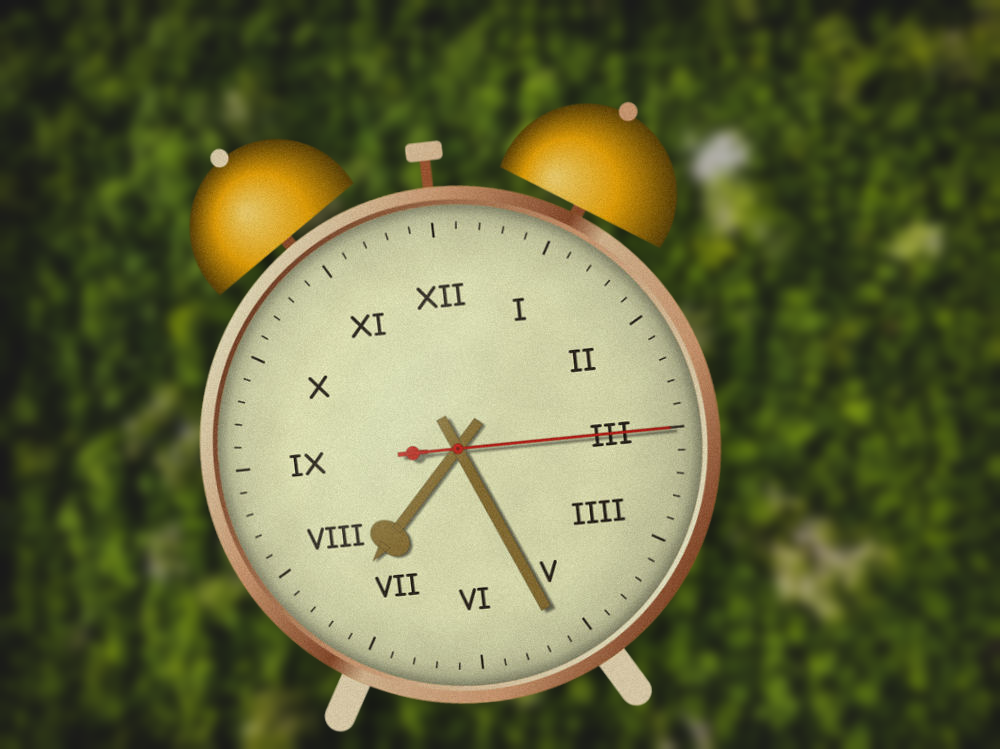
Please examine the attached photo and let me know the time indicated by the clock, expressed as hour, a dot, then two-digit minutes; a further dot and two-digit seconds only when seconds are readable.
7.26.15
